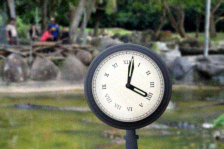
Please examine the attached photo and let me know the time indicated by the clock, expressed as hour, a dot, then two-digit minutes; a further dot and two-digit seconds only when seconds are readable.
4.02
